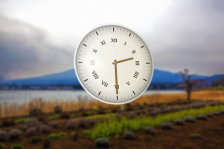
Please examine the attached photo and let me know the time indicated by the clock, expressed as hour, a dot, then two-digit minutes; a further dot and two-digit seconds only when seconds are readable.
2.30
